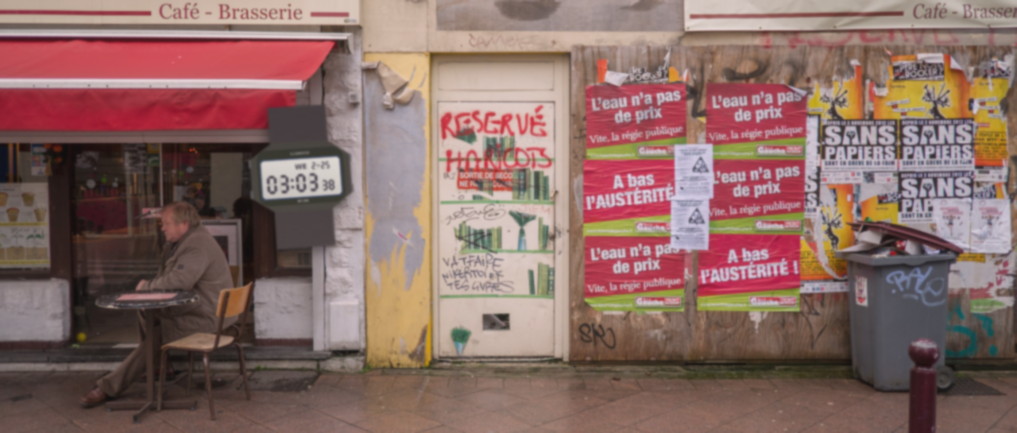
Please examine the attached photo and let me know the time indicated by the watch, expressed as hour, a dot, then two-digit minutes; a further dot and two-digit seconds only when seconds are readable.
3.03
